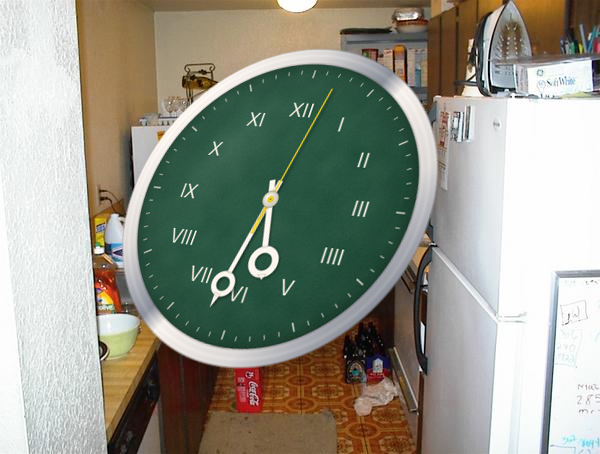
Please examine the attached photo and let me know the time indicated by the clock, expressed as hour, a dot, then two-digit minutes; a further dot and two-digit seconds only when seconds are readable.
5.32.02
